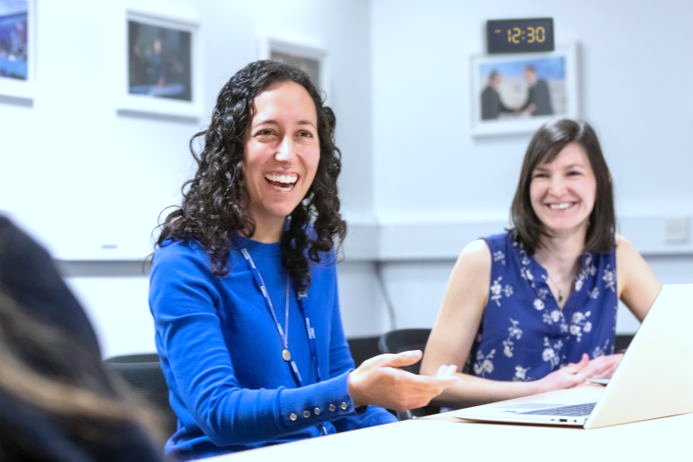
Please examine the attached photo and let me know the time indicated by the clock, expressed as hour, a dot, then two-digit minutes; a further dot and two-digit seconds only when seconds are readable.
12.30
